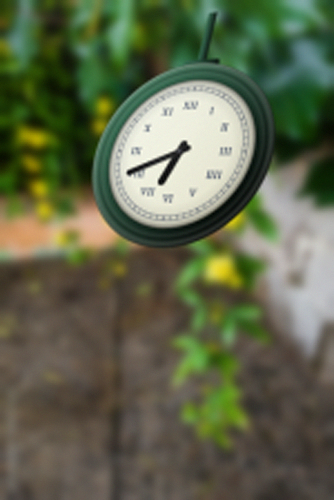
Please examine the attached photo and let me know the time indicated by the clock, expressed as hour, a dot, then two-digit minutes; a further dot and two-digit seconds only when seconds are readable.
6.41
